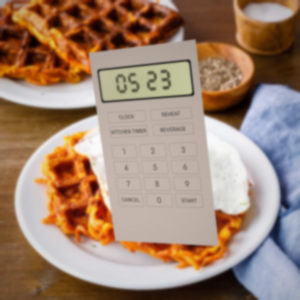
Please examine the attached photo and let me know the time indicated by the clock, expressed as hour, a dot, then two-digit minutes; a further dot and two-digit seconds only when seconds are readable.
5.23
